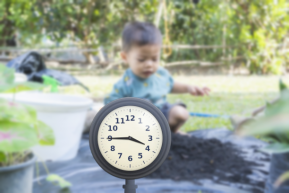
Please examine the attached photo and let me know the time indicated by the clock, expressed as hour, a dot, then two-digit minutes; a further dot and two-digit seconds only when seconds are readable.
3.45
